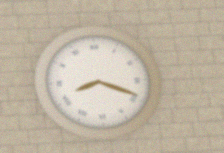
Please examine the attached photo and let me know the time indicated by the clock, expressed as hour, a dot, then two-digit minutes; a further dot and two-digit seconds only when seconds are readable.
8.19
